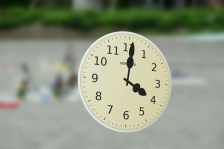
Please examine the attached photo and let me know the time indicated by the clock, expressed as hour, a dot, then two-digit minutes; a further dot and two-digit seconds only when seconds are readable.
4.01
